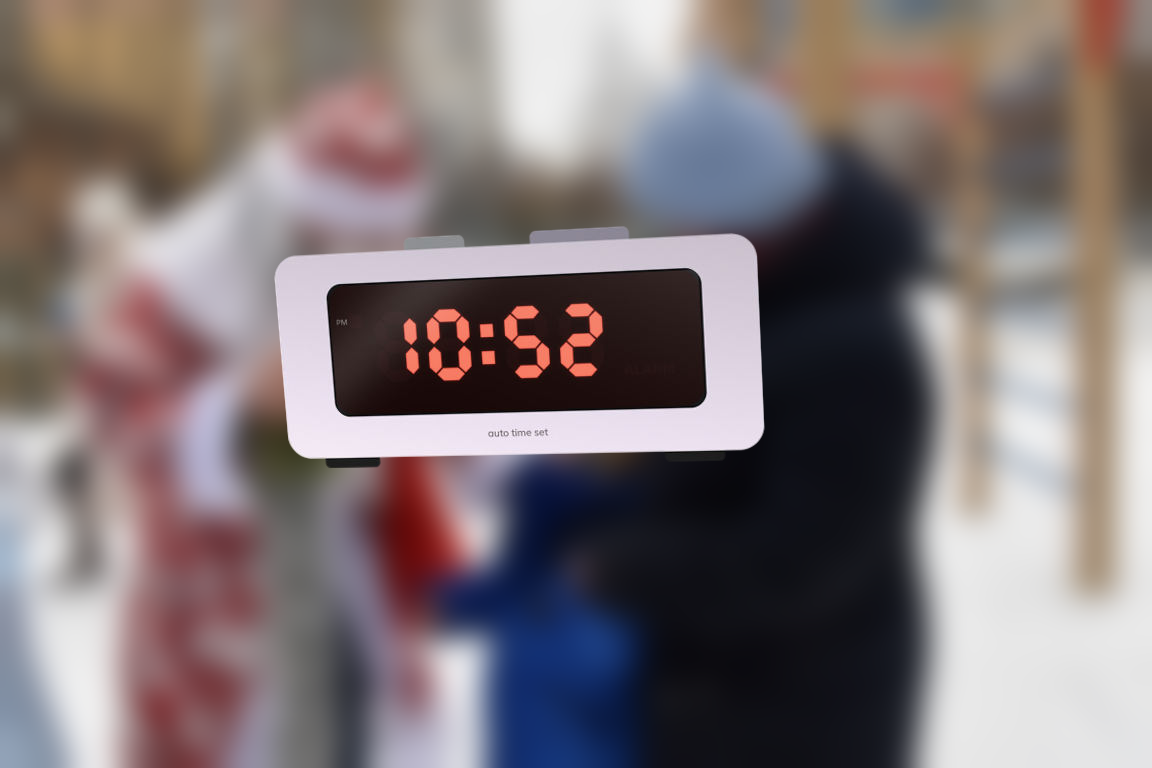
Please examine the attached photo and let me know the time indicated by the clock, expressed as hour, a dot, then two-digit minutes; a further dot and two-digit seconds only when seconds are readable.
10.52
